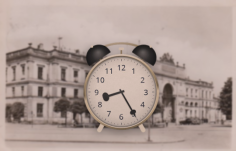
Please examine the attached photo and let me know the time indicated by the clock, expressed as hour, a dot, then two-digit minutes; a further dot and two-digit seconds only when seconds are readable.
8.25
